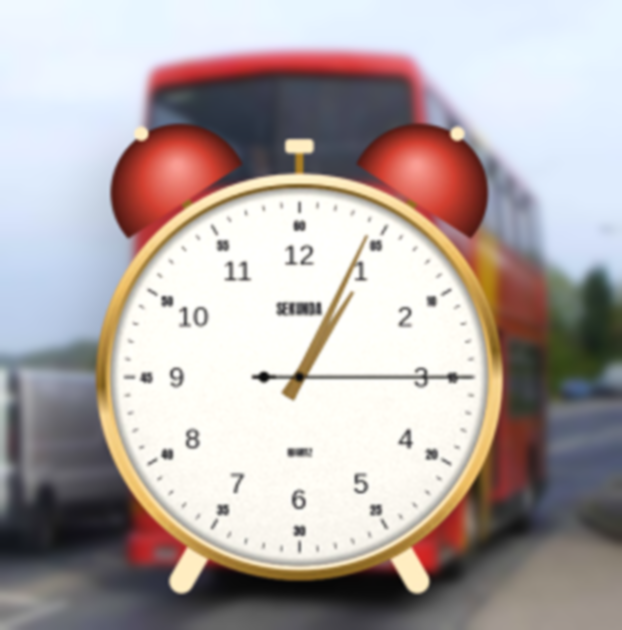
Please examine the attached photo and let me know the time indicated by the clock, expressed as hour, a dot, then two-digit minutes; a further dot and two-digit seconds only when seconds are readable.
1.04.15
